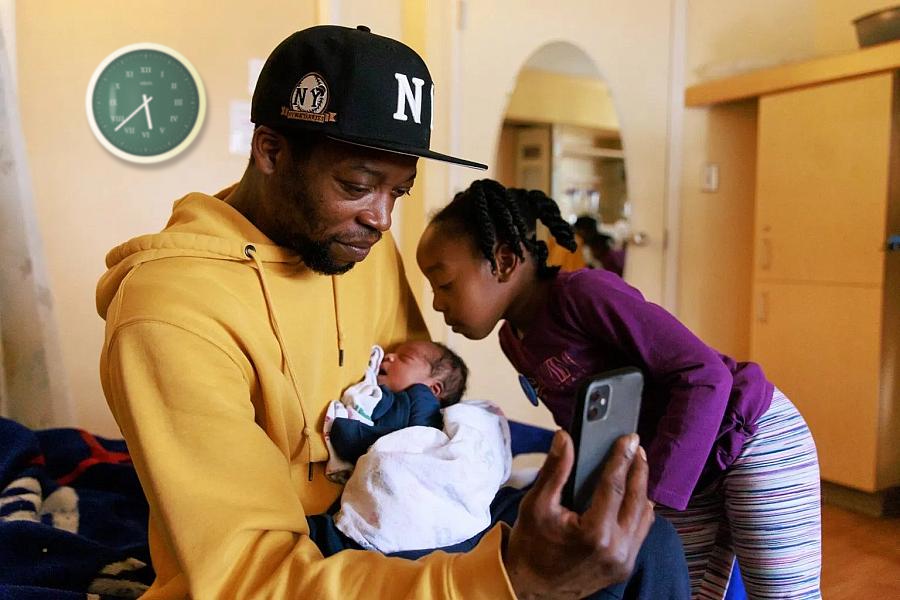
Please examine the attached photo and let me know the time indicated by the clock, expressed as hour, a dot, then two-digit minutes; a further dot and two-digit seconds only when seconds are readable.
5.38
